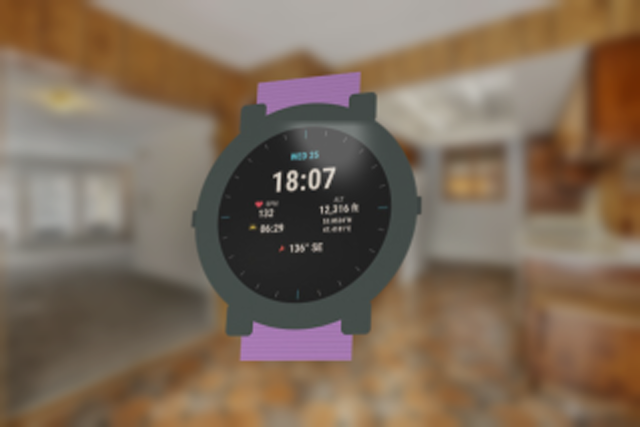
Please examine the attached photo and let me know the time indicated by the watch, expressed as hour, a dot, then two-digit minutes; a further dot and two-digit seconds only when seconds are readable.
18.07
